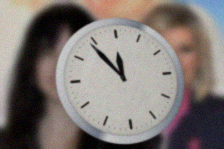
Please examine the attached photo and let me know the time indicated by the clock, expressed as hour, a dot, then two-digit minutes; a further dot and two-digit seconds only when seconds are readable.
11.54
